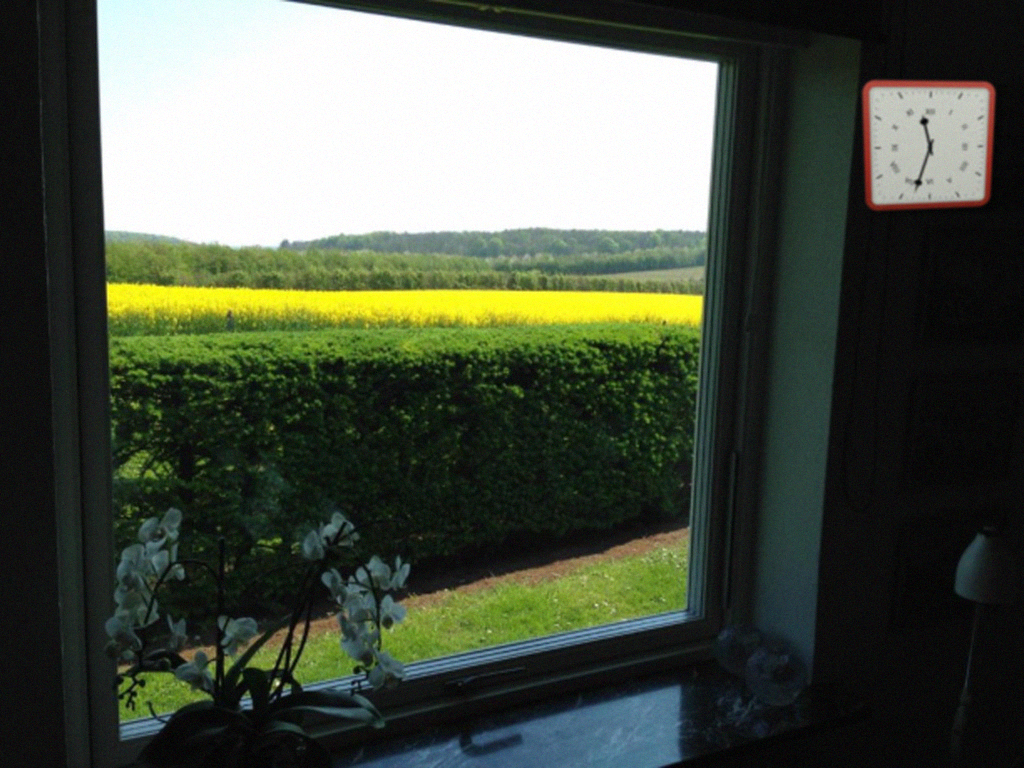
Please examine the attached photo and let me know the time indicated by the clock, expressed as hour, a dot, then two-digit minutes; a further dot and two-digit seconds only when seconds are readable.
11.33
